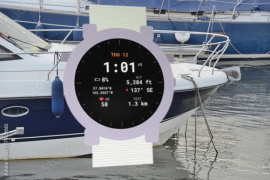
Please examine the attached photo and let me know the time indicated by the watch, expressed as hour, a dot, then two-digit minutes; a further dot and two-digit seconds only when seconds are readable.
1.01
